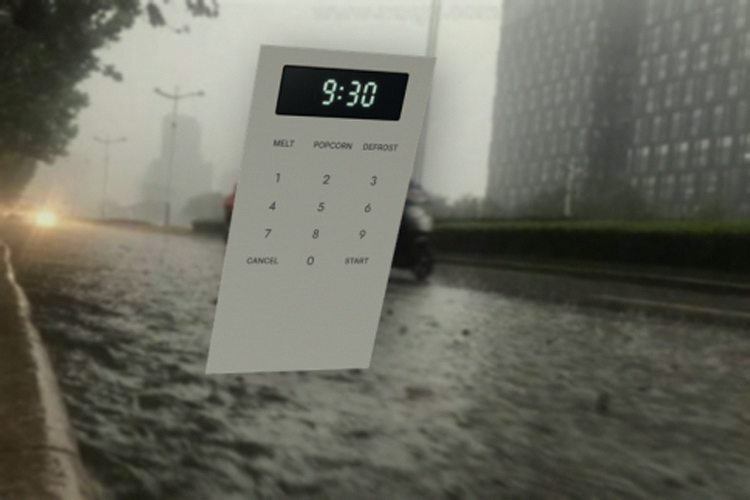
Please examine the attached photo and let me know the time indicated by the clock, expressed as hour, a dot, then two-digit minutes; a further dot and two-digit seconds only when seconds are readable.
9.30
